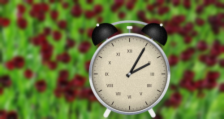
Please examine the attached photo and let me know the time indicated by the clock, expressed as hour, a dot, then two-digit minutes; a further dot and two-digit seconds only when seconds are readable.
2.05
